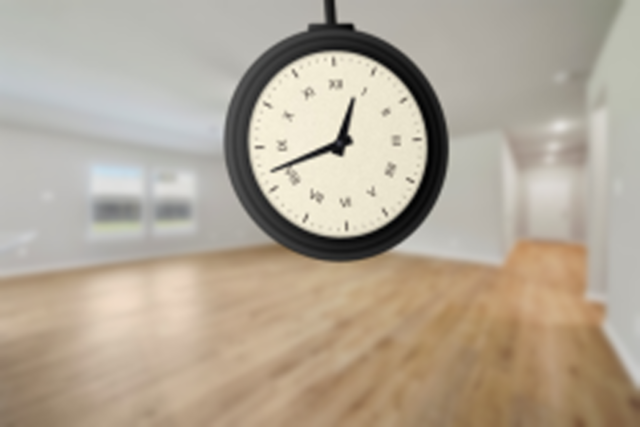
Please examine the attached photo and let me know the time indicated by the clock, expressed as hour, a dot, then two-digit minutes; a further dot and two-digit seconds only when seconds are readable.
12.42
